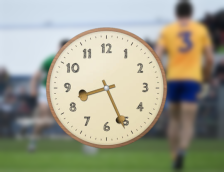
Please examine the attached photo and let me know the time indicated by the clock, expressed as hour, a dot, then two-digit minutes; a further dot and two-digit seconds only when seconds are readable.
8.26
